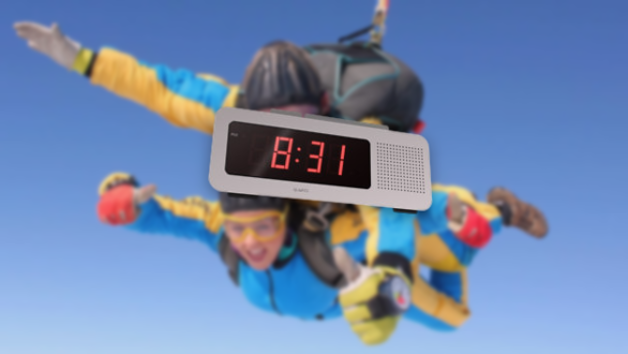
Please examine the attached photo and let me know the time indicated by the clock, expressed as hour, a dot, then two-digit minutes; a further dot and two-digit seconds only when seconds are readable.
8.31
